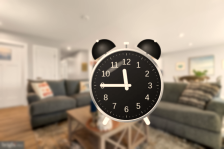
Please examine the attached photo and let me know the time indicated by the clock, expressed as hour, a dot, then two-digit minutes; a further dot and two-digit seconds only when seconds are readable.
11.45
